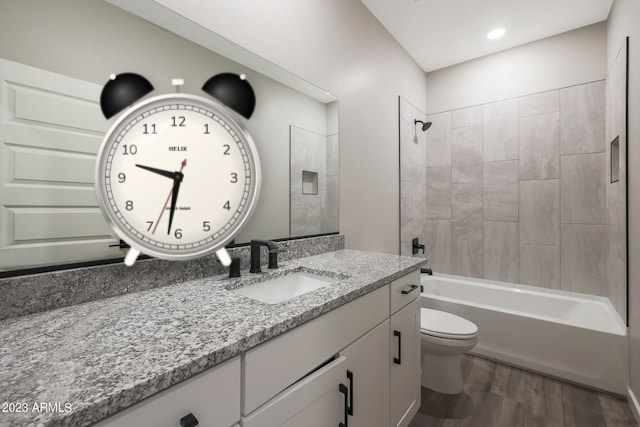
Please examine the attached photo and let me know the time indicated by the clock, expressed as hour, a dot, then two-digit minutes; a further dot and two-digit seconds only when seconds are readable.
9.31.34
